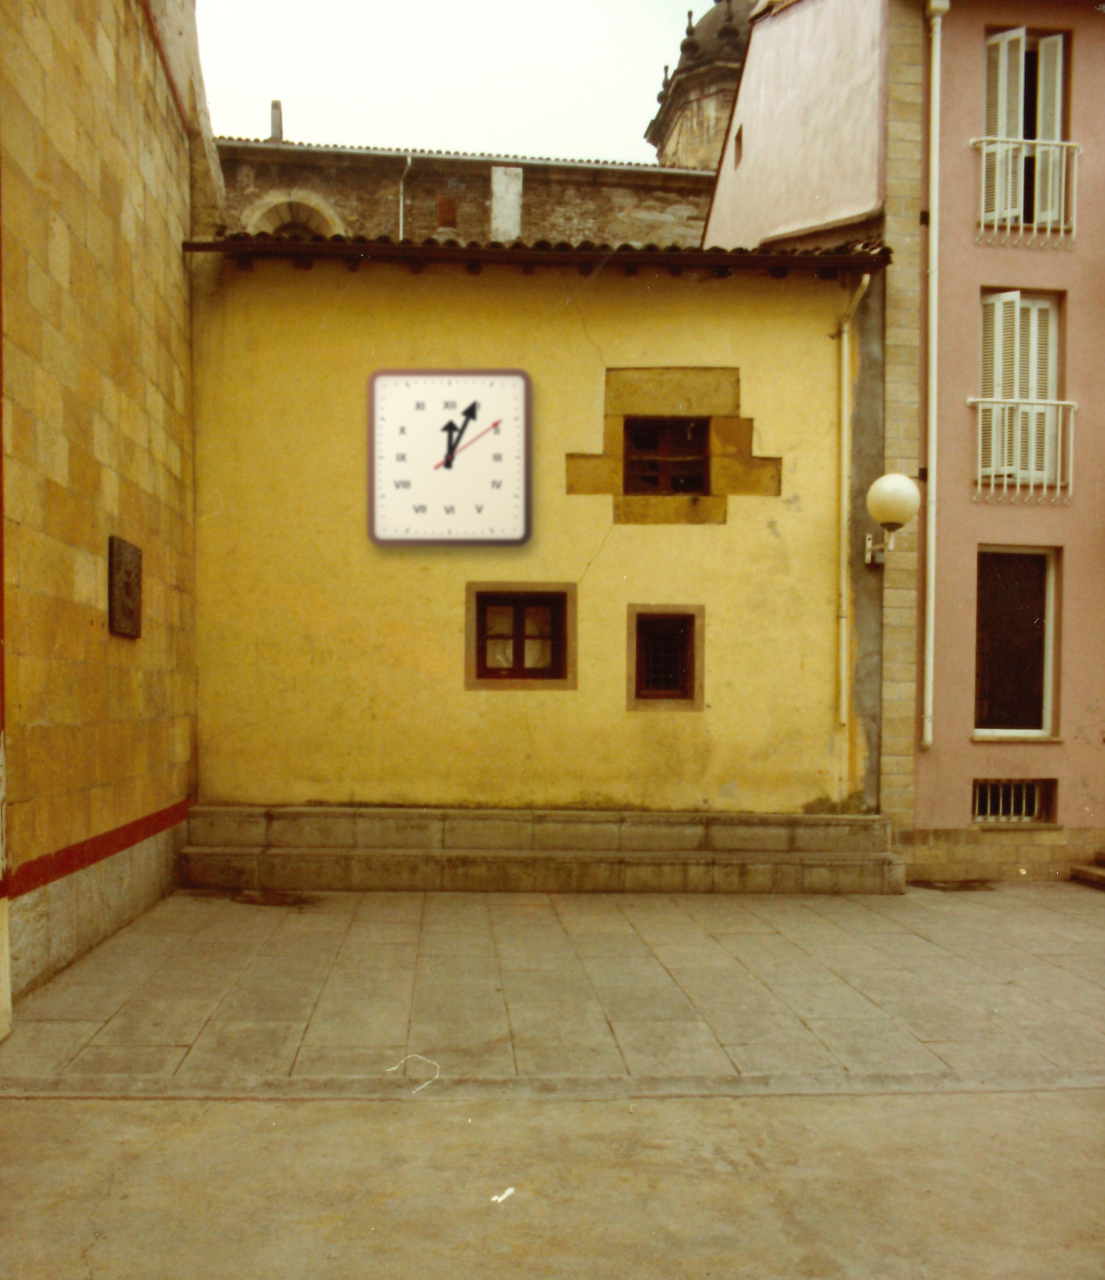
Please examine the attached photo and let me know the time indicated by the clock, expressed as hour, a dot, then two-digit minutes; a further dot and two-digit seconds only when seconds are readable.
12.04.09
